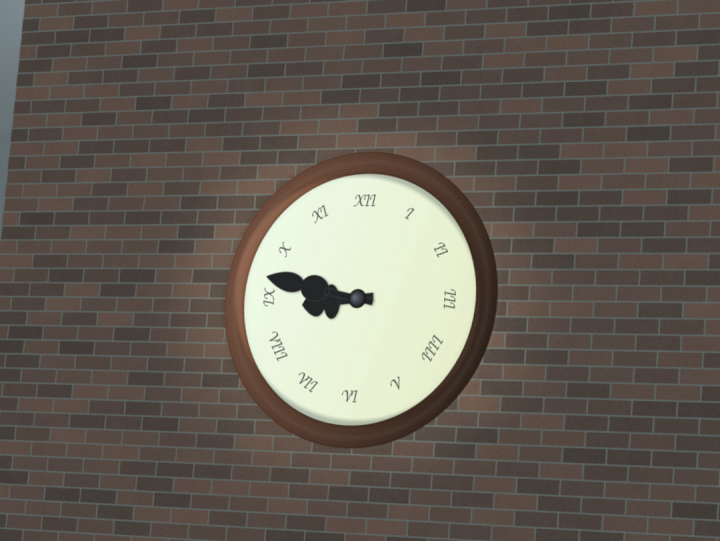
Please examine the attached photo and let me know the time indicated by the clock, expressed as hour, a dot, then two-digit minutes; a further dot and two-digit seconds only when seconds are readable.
8.47
